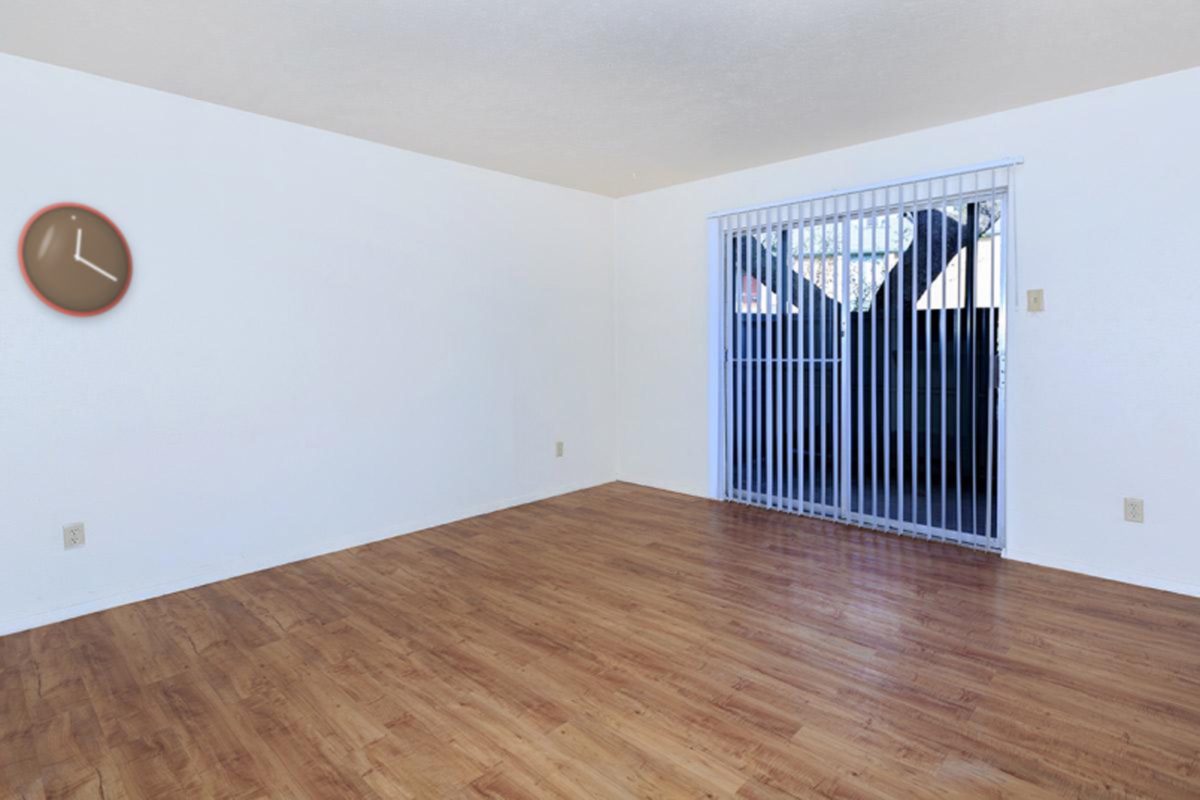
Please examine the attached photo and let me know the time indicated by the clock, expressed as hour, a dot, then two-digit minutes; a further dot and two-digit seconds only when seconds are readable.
12.20
